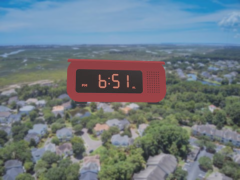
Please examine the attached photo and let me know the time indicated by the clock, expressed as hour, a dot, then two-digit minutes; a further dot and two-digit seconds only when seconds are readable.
6.51
